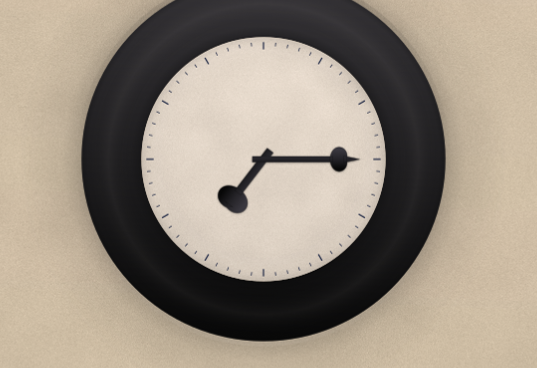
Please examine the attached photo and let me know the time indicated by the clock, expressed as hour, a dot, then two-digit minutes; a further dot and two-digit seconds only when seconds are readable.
7.15
